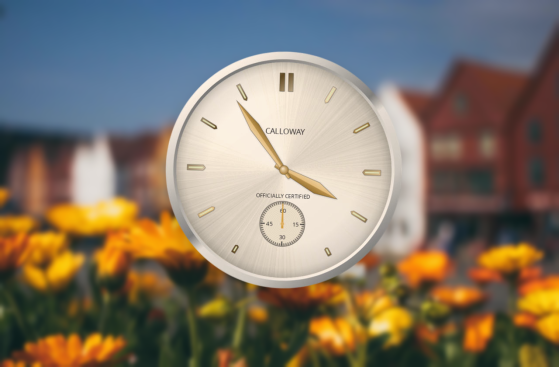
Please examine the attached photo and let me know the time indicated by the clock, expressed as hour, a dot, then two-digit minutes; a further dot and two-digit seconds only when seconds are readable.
3.54
